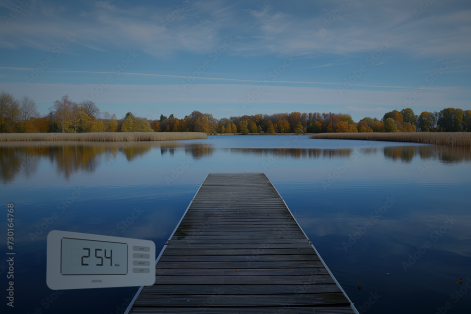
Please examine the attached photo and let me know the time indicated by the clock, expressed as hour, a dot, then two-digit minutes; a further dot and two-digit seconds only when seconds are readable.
2.54
